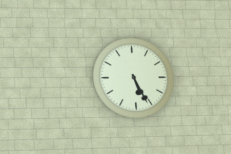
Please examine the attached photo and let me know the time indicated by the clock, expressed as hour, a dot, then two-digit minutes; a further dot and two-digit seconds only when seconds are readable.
5.26
